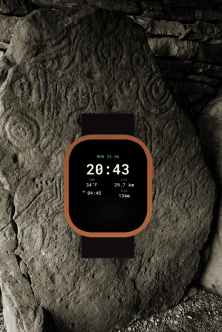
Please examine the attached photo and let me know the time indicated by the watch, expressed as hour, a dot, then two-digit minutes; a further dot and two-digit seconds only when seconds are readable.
20.43
